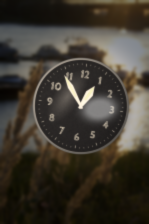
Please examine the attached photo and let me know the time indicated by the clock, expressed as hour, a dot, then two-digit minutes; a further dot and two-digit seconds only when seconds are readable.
12.54
